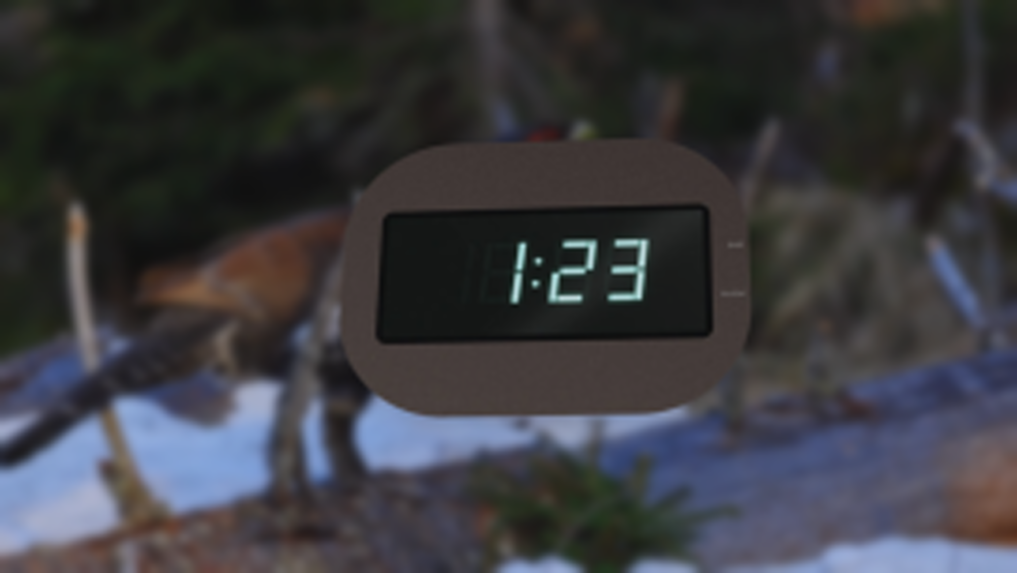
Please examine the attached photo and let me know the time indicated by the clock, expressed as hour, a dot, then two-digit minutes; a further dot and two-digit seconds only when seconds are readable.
1.23
